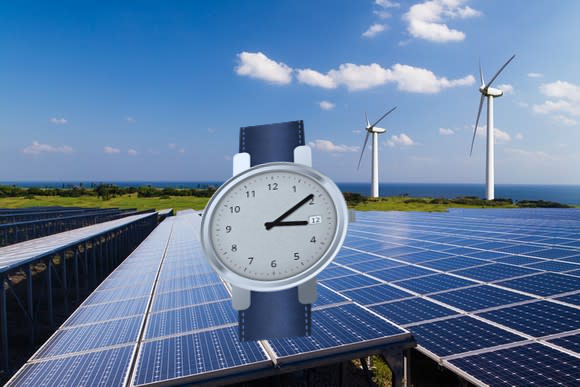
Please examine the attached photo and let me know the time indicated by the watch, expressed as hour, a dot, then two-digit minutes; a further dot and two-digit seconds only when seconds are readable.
3.09
